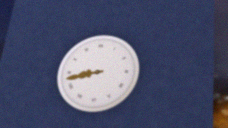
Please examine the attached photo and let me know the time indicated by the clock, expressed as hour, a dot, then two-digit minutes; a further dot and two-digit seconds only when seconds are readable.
8.43
